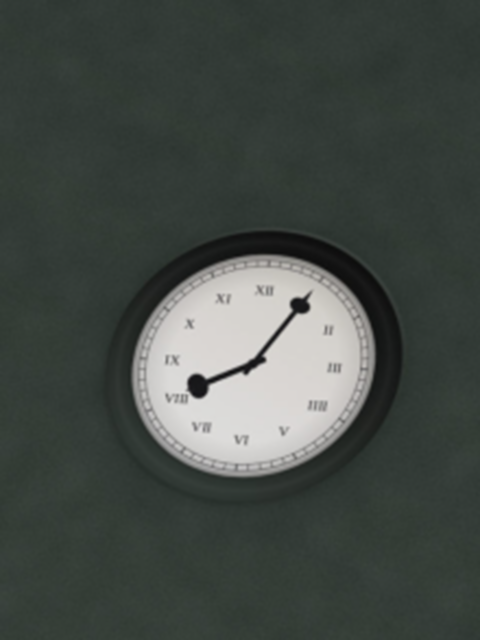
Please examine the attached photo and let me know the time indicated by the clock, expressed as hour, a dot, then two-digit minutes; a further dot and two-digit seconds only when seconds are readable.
8.05
